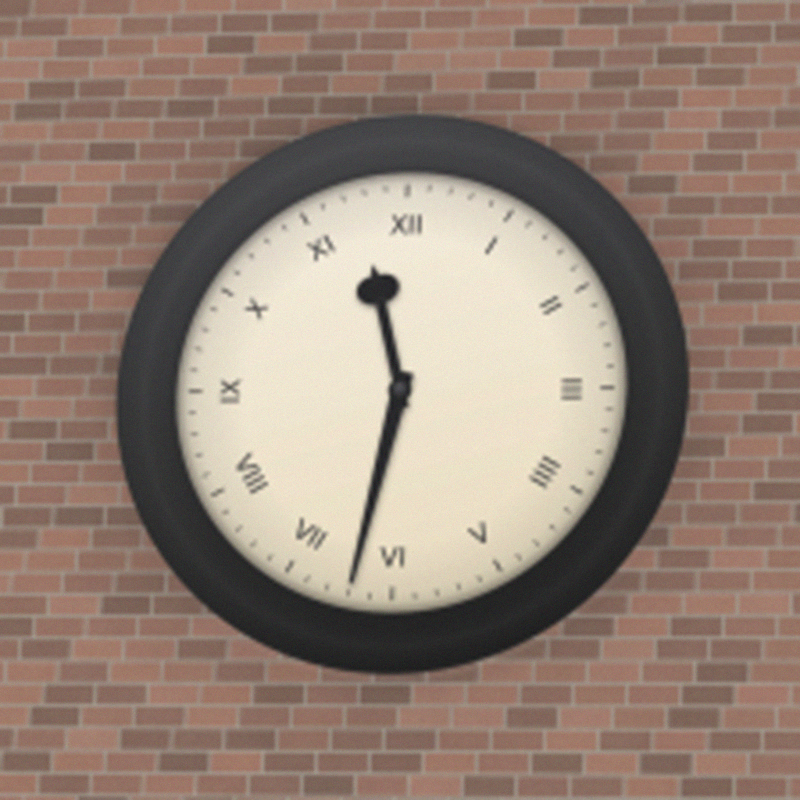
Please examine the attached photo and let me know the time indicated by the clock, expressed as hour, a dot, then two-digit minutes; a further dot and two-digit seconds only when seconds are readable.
11.32
